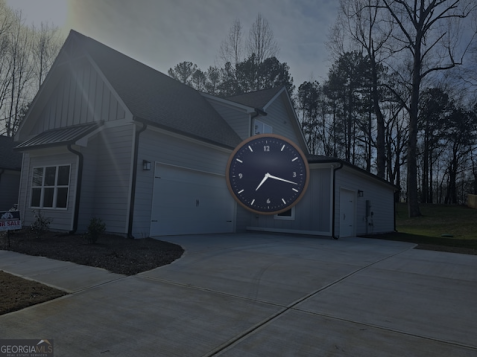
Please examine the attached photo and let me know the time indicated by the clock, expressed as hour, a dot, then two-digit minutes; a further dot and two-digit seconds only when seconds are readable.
7.18
